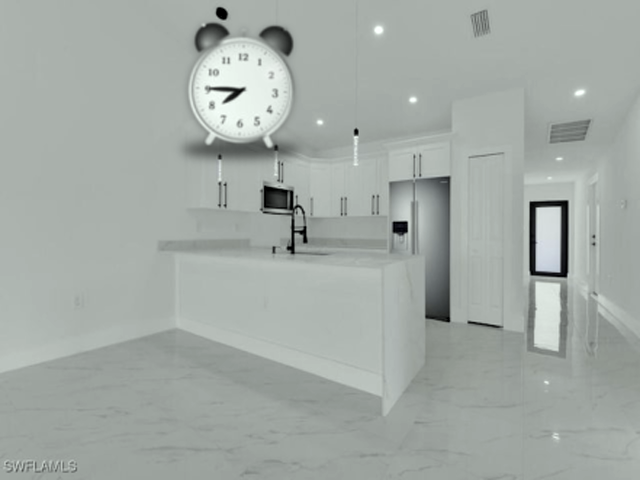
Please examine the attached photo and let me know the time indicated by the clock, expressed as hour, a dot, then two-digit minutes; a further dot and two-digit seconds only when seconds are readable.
7.45
